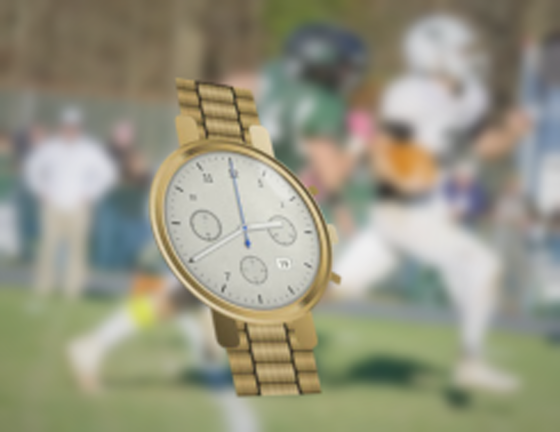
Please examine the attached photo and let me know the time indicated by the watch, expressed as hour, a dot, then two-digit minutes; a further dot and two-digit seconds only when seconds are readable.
2.40
